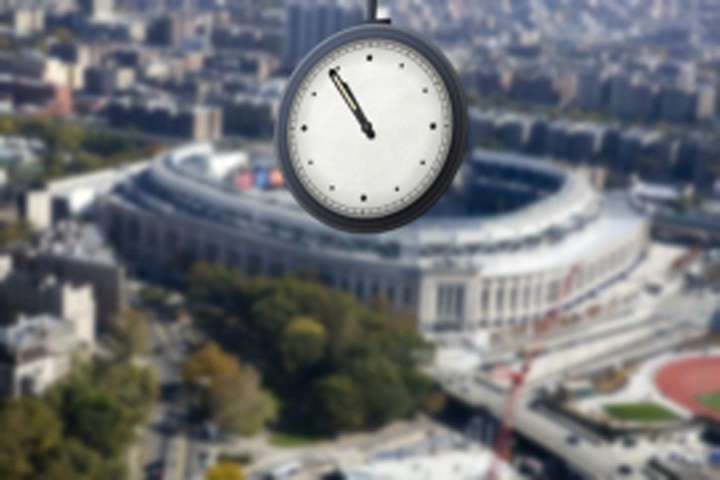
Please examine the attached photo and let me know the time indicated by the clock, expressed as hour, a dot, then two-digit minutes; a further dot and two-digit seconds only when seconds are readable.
10.54
